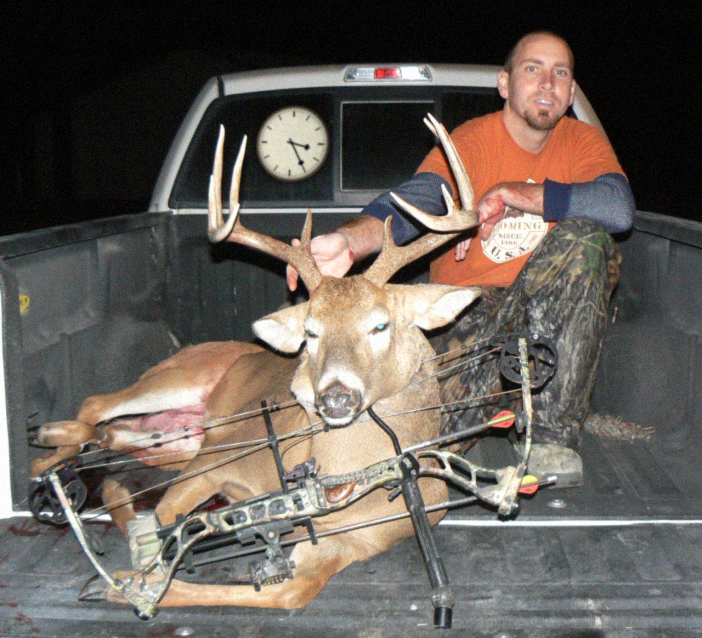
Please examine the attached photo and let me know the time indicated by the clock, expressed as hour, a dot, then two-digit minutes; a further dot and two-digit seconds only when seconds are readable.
3.25
